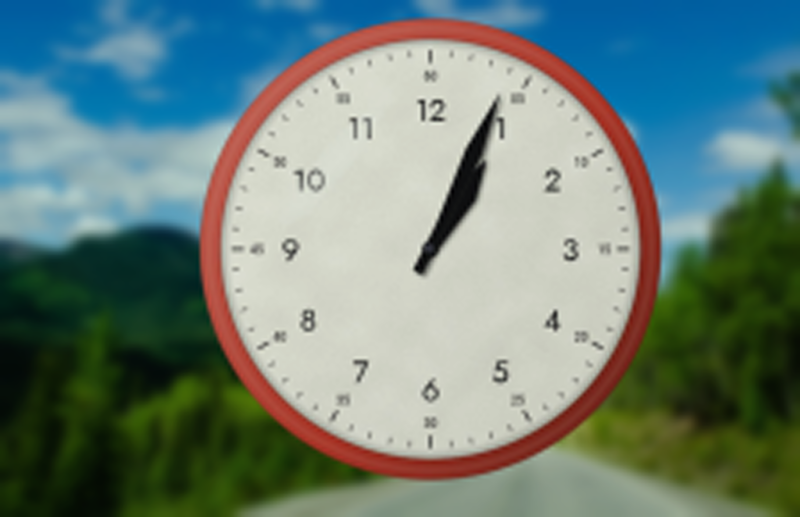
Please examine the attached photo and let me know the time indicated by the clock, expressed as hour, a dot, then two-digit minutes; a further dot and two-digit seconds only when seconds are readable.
1.04
